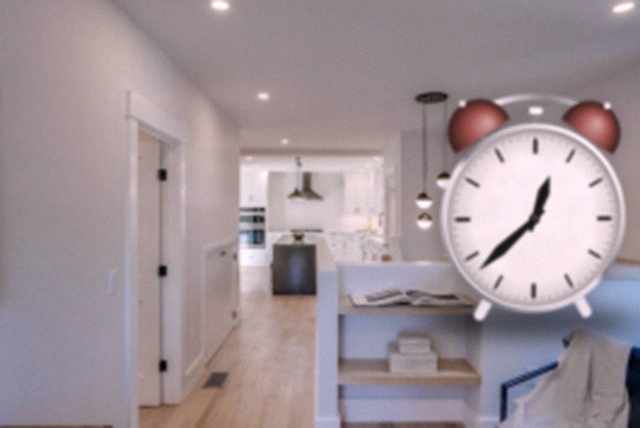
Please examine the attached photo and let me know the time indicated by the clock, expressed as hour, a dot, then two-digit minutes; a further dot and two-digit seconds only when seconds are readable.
12.38
